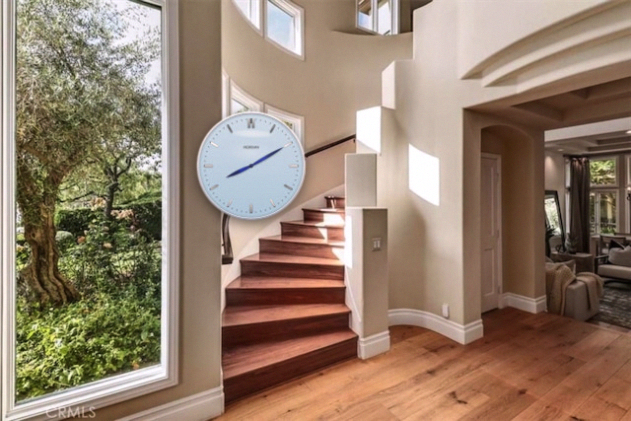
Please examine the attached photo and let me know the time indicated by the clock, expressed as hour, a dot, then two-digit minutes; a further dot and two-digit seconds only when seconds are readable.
8.10
